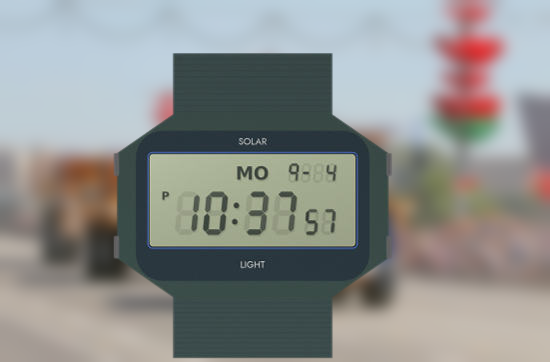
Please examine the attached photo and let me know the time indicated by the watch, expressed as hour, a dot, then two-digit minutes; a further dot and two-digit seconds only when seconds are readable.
10.37.57
